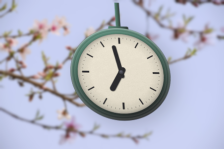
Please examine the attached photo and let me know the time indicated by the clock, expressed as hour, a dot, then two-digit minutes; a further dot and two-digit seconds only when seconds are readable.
6.58
